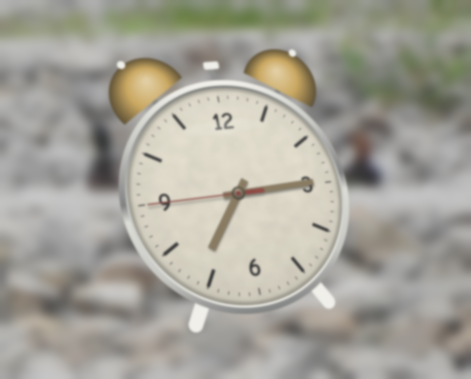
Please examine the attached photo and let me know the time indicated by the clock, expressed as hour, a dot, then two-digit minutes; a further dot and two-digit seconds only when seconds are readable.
7.14.45
